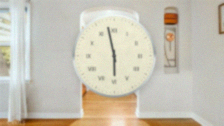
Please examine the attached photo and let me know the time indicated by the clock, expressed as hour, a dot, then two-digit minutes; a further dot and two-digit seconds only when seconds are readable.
5.58
